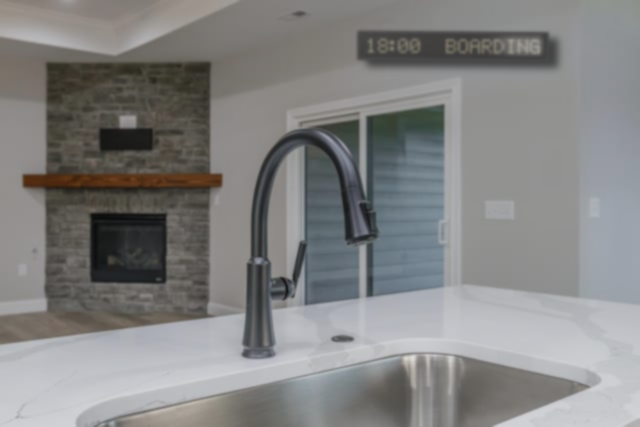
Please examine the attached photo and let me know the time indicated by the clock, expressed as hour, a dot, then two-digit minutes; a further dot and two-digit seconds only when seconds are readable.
18.00
